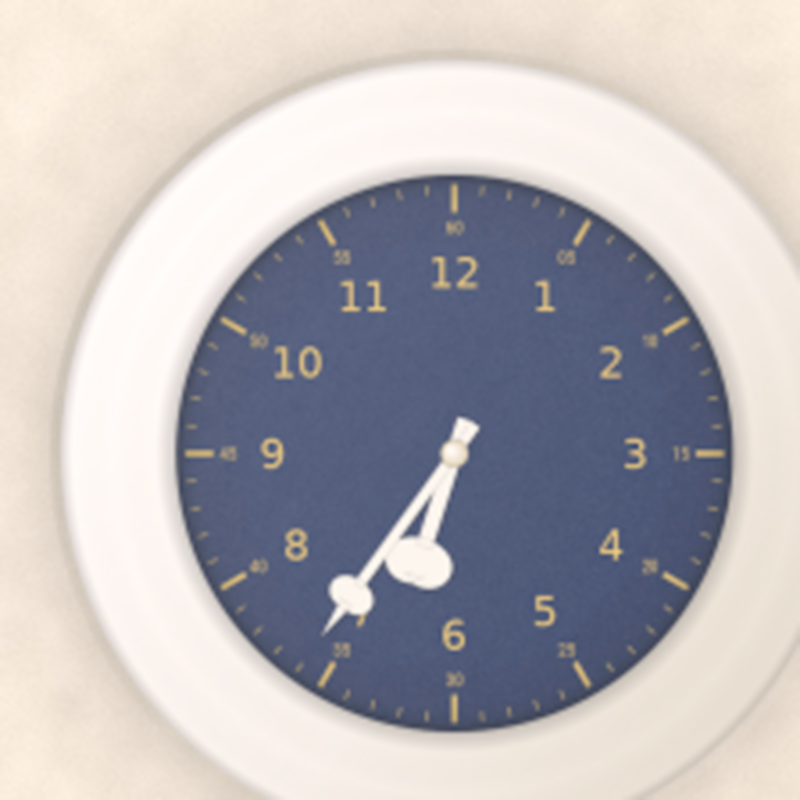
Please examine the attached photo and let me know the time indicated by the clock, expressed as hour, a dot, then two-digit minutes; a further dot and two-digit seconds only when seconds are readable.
6.36
